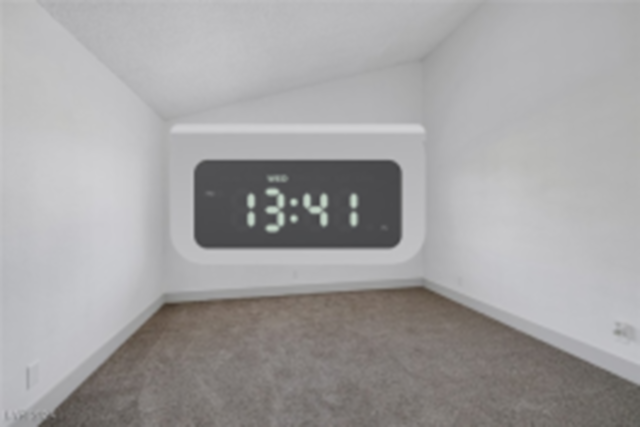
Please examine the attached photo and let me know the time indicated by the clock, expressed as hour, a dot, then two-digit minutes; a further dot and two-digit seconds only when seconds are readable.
13.41
